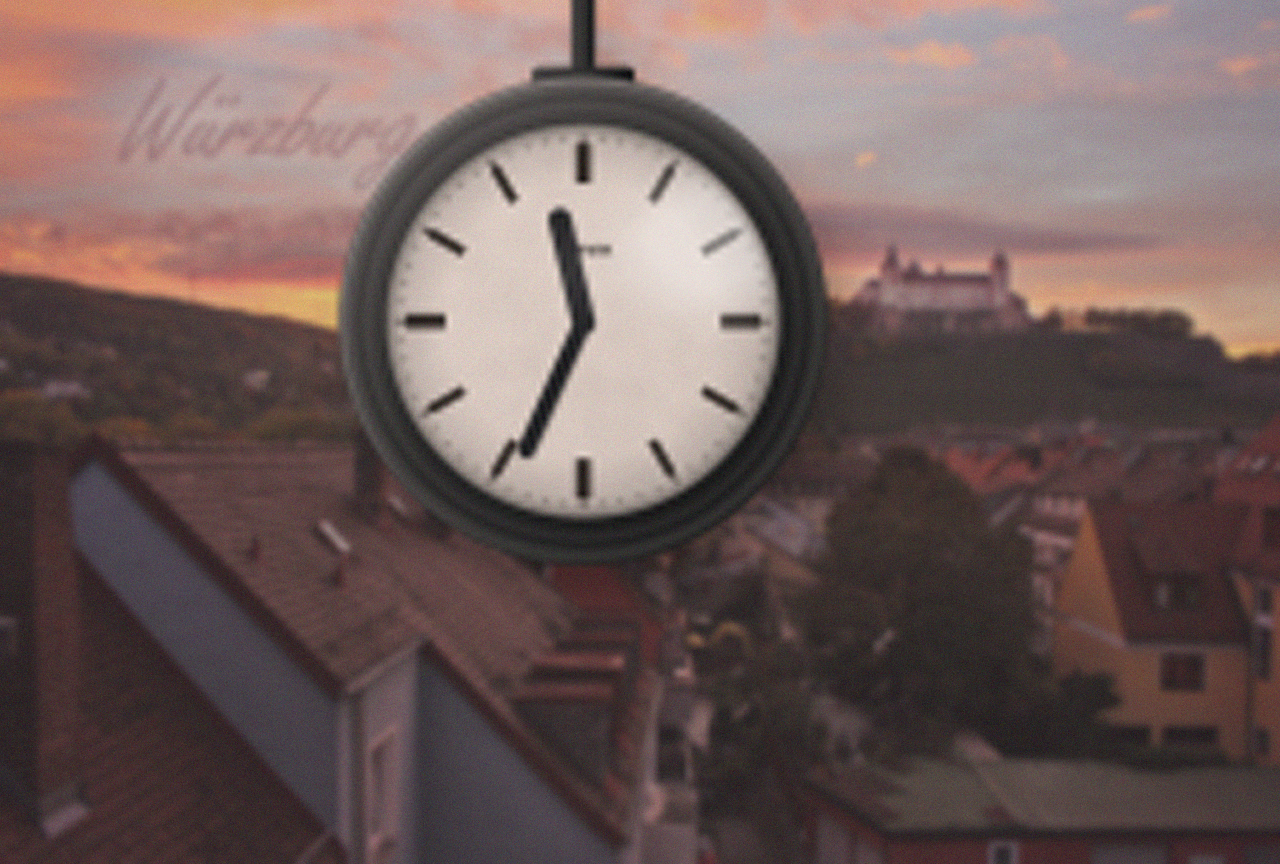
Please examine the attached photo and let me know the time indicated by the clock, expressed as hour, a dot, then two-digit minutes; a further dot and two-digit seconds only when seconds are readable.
11.34
